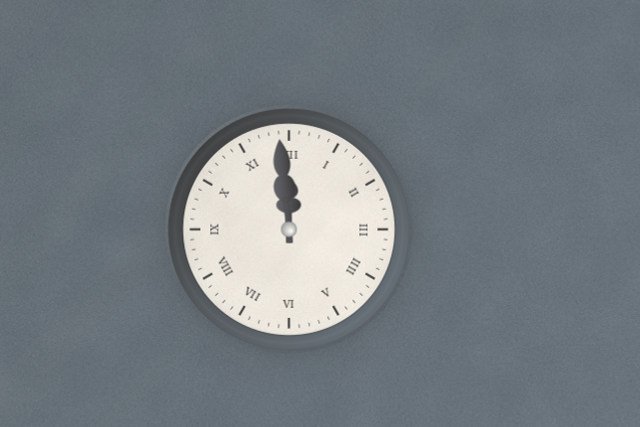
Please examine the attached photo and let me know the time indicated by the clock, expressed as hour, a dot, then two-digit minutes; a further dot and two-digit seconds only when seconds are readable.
11.59
